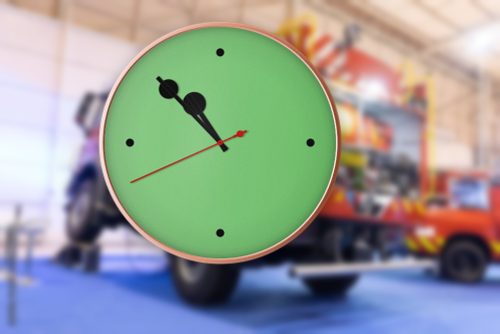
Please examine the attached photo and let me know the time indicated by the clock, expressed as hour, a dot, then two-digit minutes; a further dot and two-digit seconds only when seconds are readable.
10.52.41
